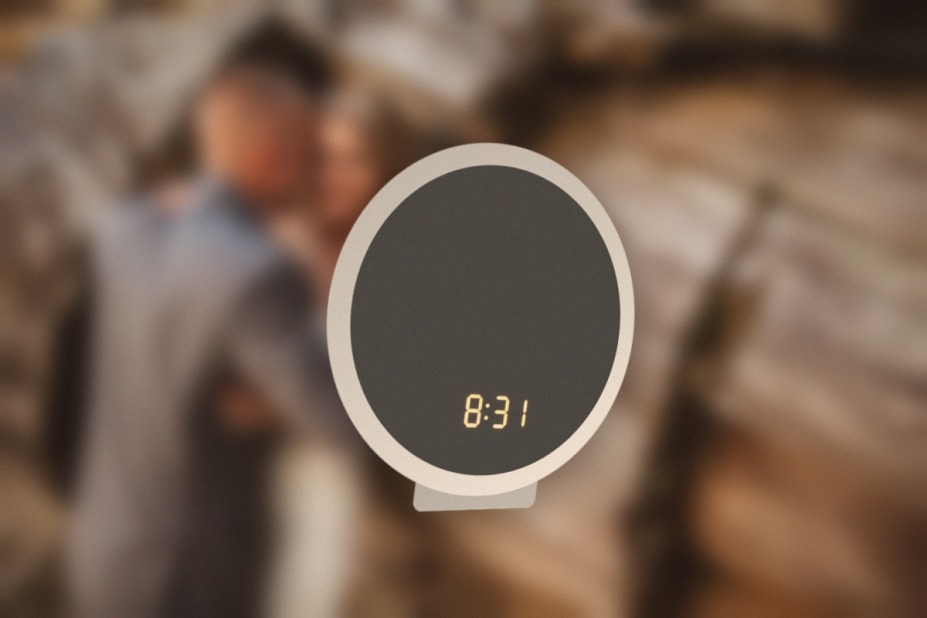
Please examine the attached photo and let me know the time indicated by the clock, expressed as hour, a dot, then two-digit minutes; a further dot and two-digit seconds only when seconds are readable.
8.31
